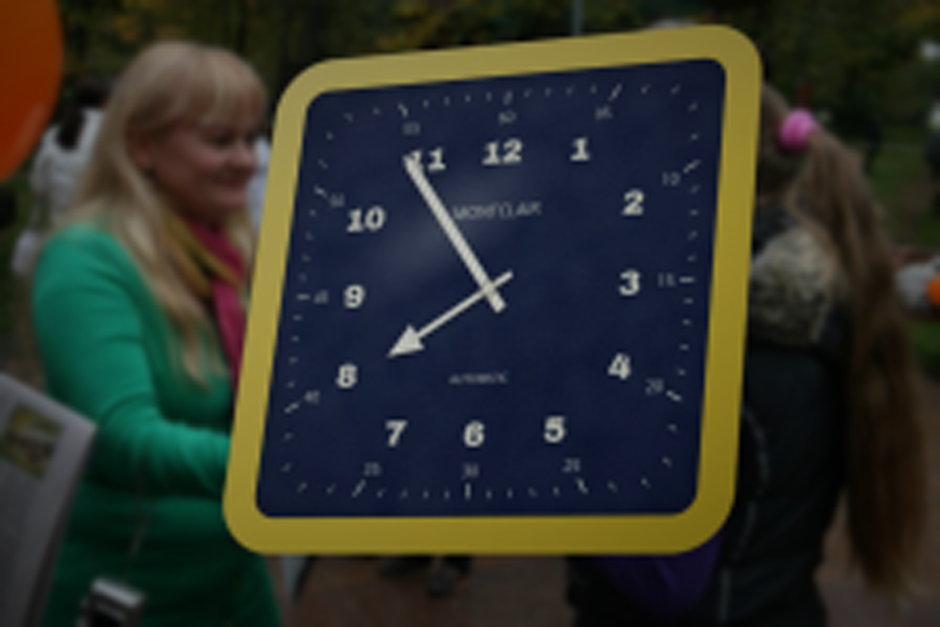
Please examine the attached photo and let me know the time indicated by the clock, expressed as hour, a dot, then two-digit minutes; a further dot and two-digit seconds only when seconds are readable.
7.54
